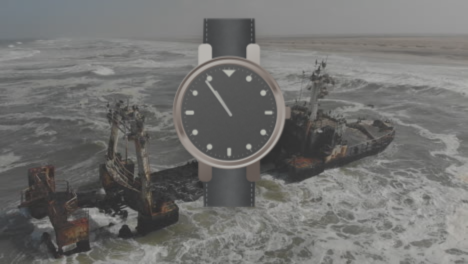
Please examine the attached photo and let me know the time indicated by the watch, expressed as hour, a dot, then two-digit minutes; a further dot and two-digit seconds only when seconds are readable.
10.54
